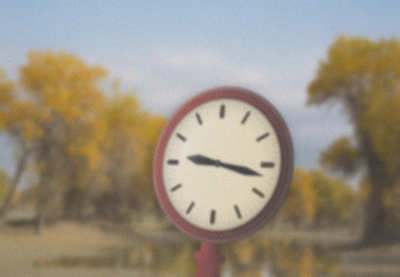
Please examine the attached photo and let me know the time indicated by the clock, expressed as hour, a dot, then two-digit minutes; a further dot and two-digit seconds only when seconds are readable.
9.17
